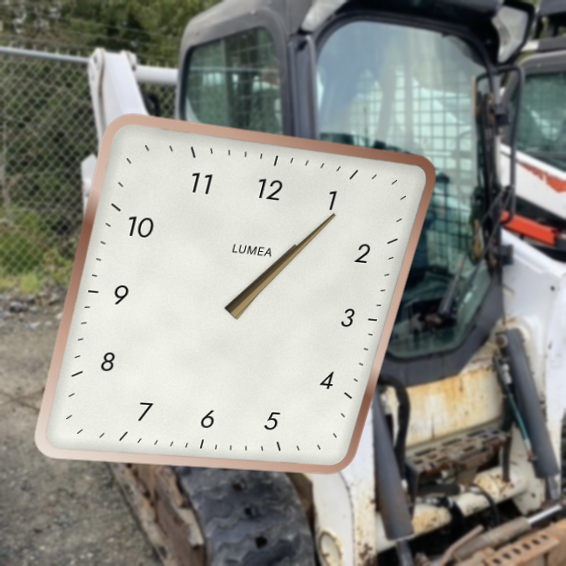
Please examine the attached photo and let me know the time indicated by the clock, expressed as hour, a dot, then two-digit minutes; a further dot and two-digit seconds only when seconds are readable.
1.06
